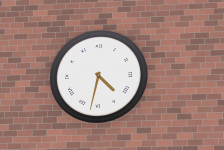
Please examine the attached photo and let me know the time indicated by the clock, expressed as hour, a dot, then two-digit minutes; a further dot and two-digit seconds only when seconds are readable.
4.32
